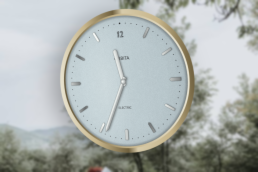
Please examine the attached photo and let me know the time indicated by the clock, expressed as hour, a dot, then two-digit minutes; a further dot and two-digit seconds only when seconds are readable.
11.34
